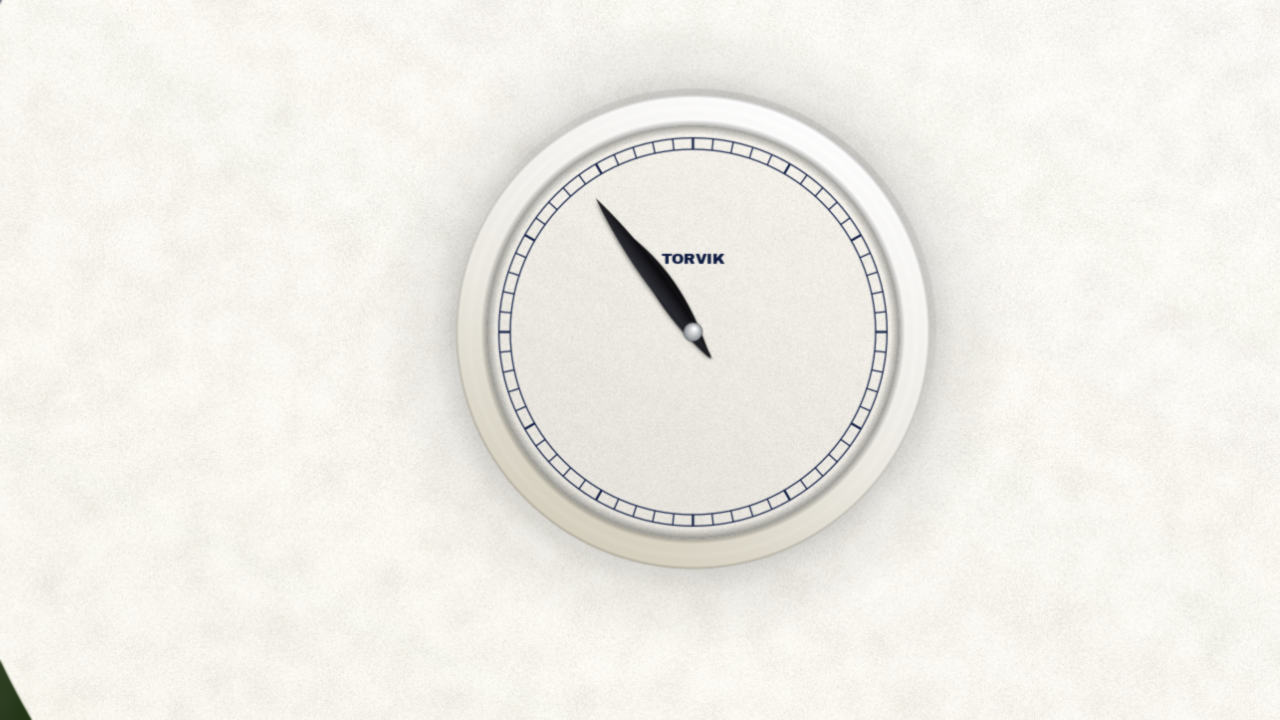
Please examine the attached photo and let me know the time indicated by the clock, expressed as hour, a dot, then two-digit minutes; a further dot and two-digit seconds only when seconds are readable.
10.54
